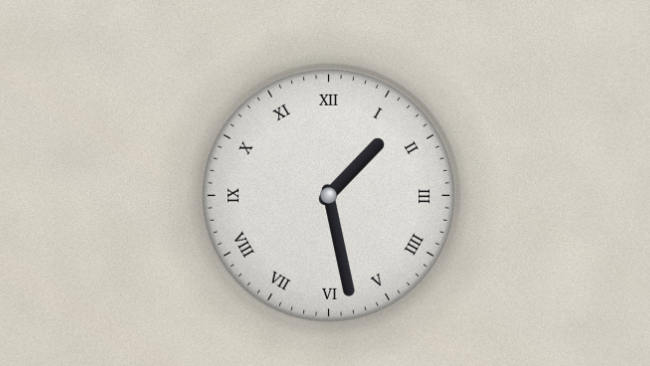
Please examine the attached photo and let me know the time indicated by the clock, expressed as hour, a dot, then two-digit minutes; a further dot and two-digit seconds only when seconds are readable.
1.28
